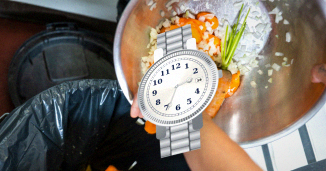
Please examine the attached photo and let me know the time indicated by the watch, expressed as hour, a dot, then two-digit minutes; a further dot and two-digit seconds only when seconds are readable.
2.34
